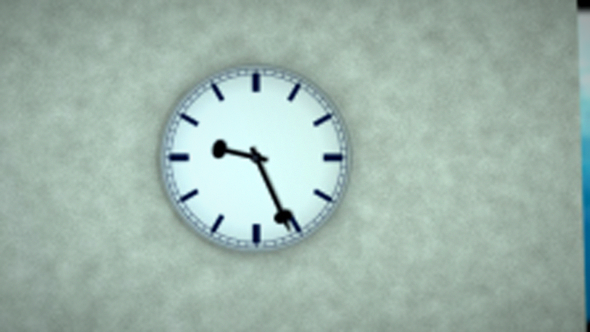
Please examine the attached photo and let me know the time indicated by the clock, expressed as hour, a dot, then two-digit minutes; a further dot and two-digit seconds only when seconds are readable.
9.26
